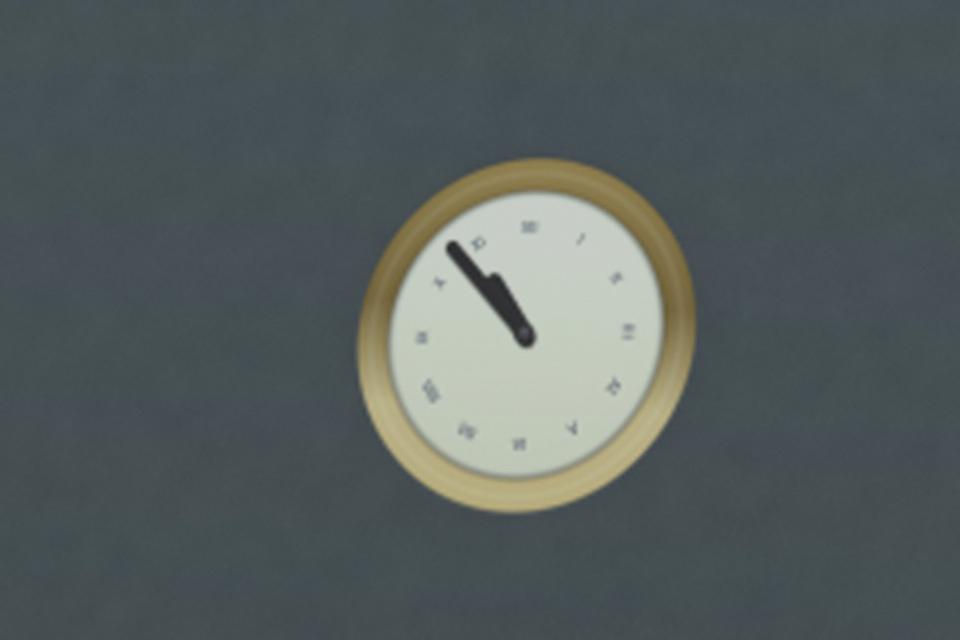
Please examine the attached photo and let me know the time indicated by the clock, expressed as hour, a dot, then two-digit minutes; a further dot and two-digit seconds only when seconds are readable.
10.53
